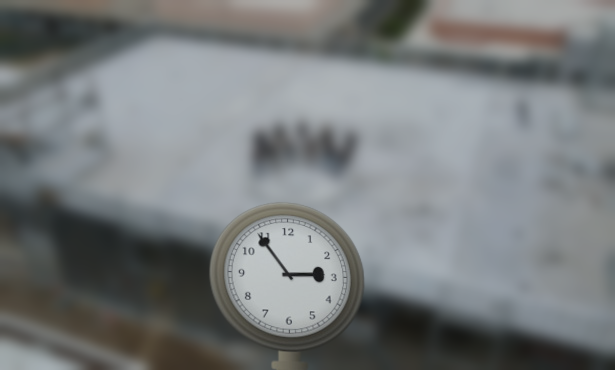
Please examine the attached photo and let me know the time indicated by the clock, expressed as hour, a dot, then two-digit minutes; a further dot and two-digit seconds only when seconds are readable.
2.54
